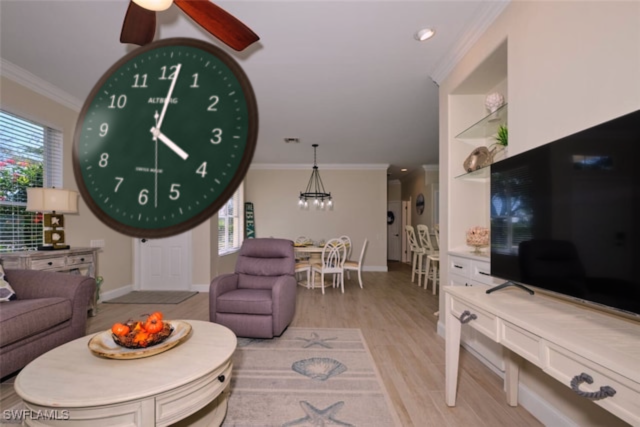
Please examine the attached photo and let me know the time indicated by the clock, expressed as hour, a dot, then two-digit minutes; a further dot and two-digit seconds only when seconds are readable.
4.01.28
